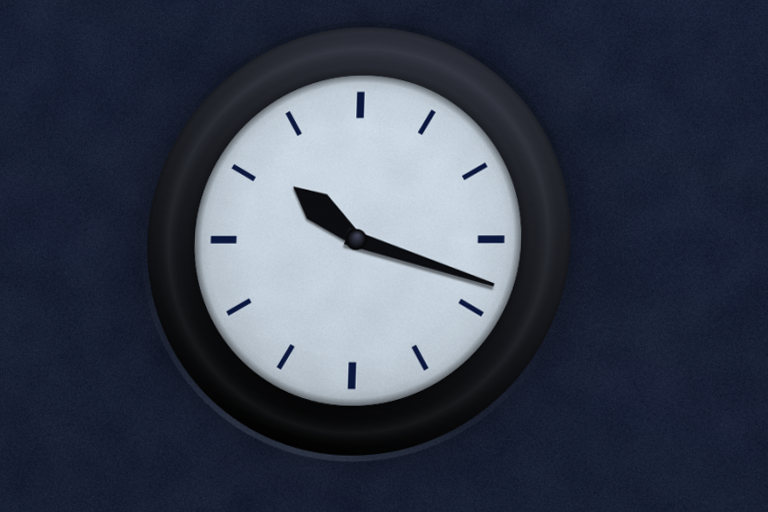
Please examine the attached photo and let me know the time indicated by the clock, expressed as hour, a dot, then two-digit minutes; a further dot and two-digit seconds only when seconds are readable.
10.18
